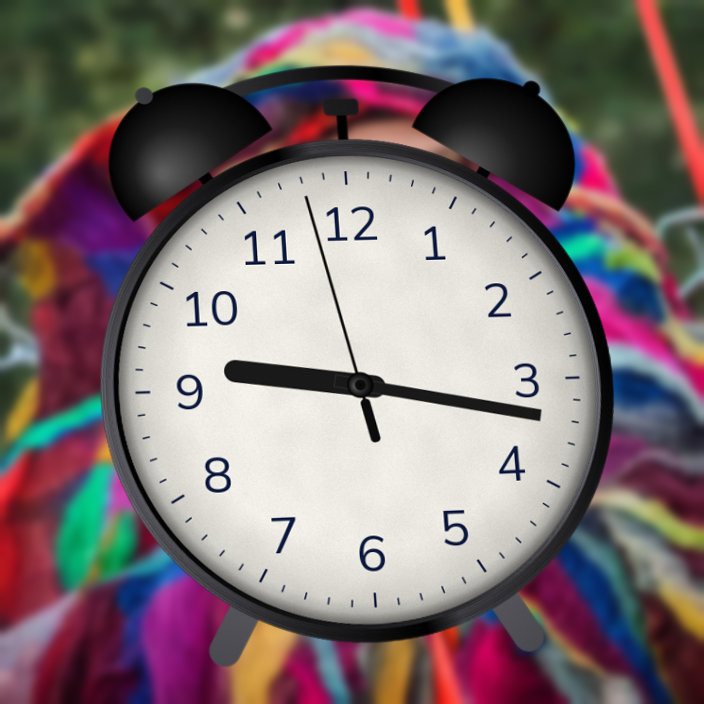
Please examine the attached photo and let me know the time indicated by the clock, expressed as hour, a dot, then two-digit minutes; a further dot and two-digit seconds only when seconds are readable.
9.16.58
